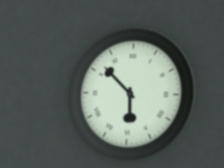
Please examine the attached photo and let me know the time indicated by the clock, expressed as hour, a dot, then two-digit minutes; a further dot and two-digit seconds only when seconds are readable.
5.52
